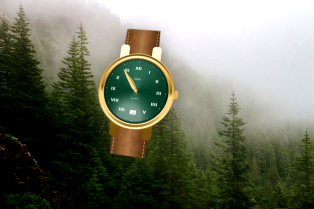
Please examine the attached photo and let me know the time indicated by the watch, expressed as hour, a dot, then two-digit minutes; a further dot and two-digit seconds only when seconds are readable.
10.54
